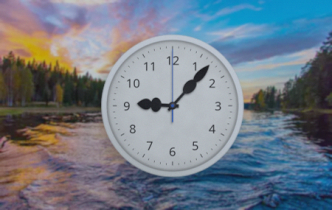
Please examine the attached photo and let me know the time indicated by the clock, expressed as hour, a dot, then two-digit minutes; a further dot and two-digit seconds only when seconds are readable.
9.07.00
